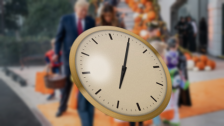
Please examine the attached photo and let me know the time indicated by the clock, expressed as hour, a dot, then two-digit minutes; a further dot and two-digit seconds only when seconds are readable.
7.05
